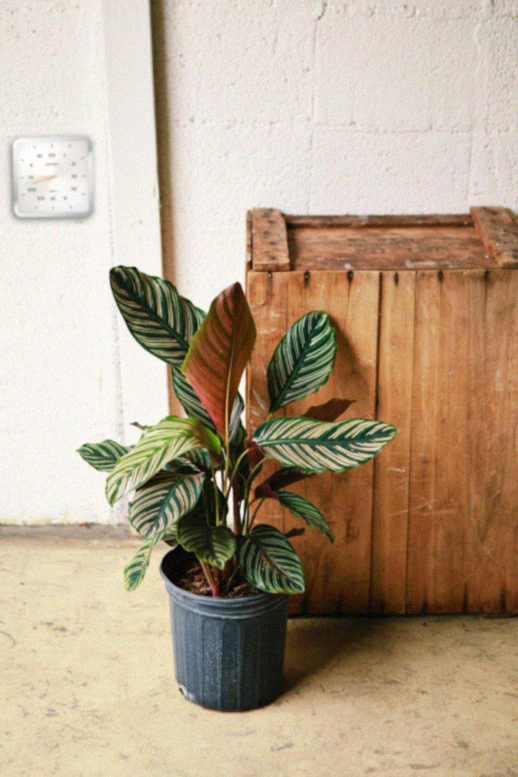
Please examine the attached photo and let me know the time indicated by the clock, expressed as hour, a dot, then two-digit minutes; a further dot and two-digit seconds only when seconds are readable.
8.43
